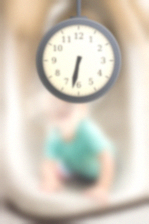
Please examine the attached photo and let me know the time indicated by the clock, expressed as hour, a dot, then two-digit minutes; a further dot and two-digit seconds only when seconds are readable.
6.32
